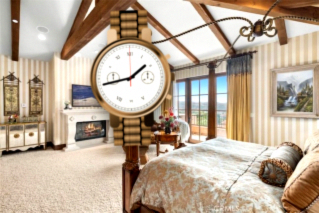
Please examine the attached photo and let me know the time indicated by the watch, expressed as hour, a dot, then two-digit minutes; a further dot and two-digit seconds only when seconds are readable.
1.43
